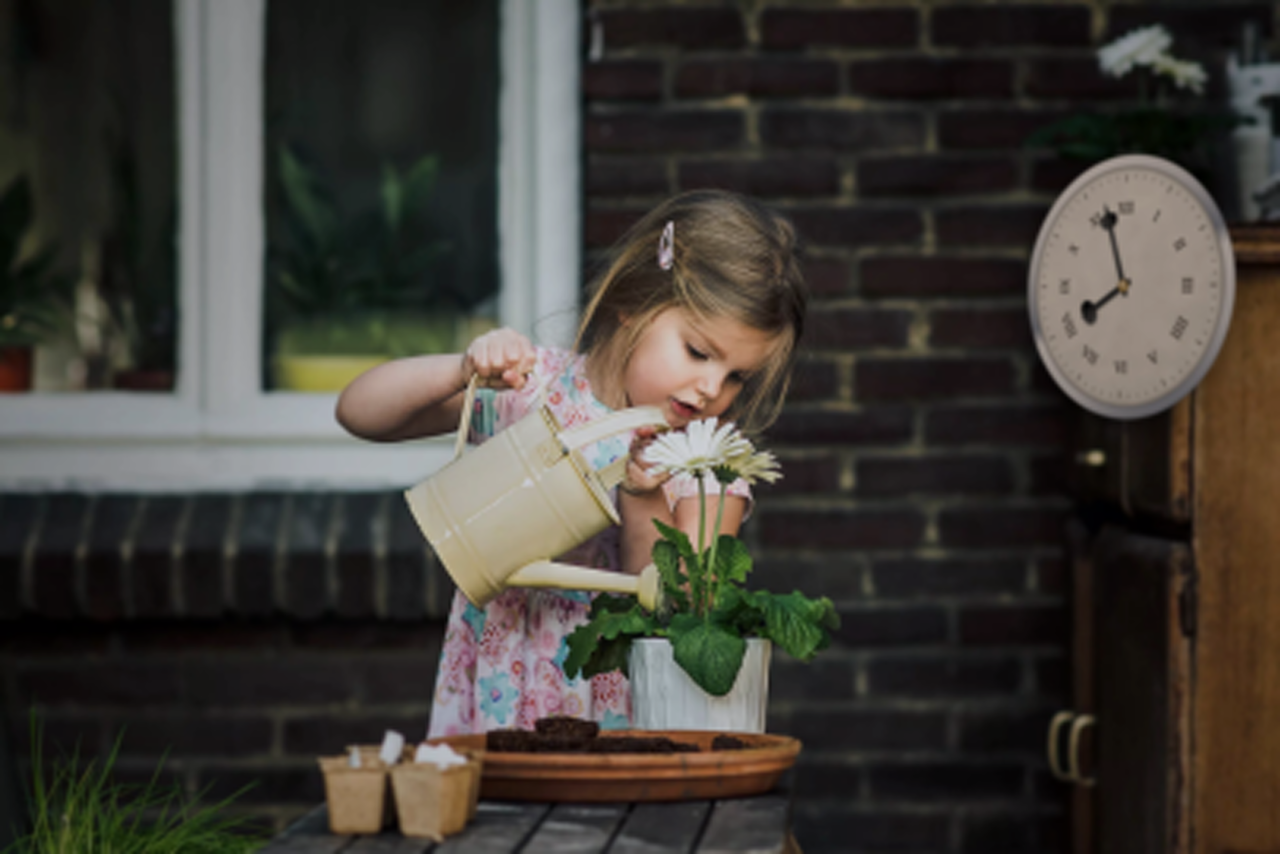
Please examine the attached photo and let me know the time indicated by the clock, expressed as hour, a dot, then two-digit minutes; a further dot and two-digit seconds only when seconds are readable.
7.57
